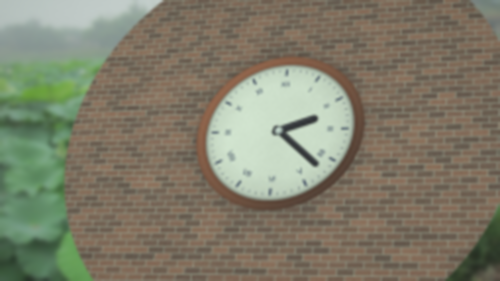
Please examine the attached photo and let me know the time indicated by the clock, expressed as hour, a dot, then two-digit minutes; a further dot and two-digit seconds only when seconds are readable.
2.22
